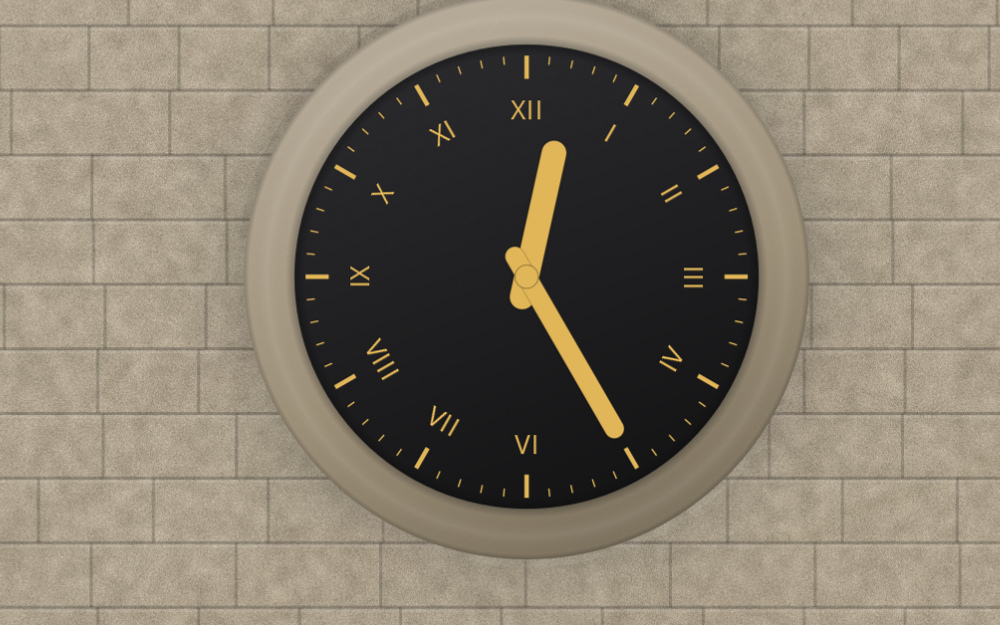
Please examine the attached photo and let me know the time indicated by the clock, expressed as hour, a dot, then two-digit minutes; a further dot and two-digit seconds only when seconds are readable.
12.25
